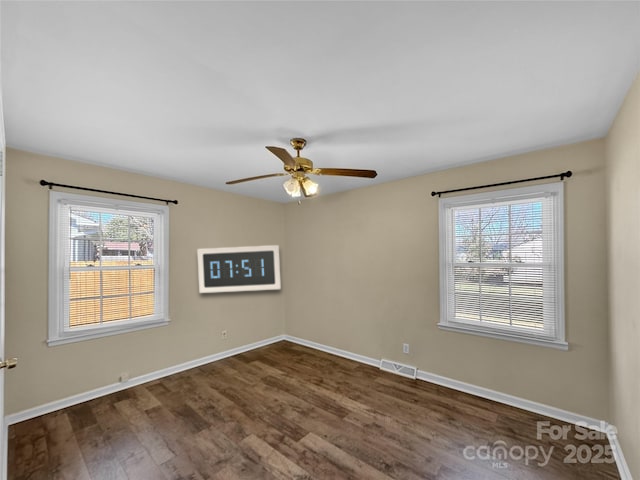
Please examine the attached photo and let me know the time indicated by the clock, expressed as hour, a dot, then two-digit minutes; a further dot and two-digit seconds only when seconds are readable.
7.51
